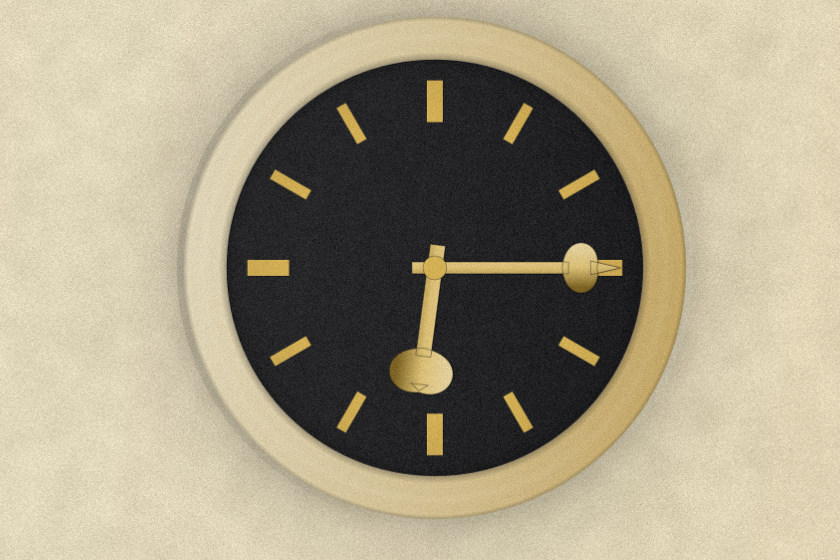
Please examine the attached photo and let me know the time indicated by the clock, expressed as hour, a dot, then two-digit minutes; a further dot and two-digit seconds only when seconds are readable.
6.15
